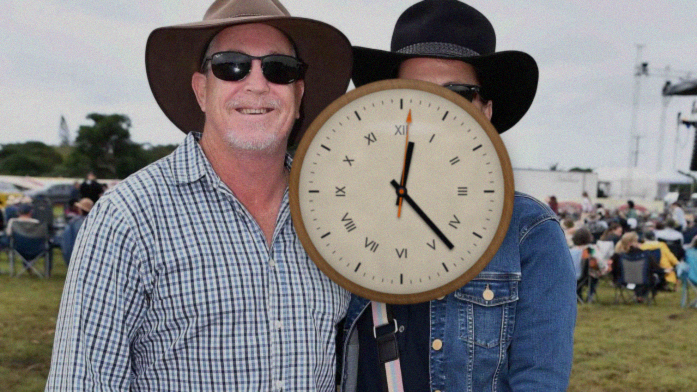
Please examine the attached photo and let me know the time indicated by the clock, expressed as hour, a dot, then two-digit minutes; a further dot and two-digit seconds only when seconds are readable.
12.23.01
